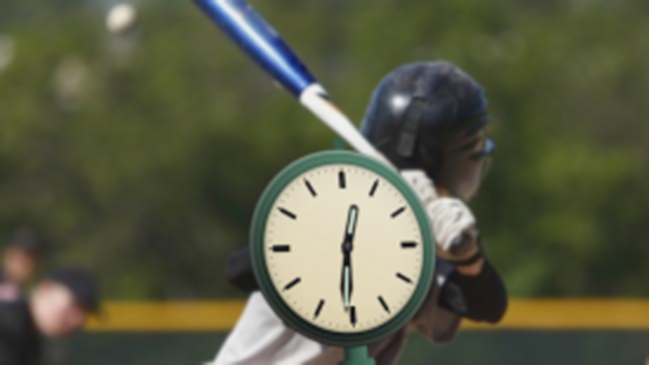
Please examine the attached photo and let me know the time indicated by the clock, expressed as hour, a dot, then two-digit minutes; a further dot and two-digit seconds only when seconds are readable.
12.31
